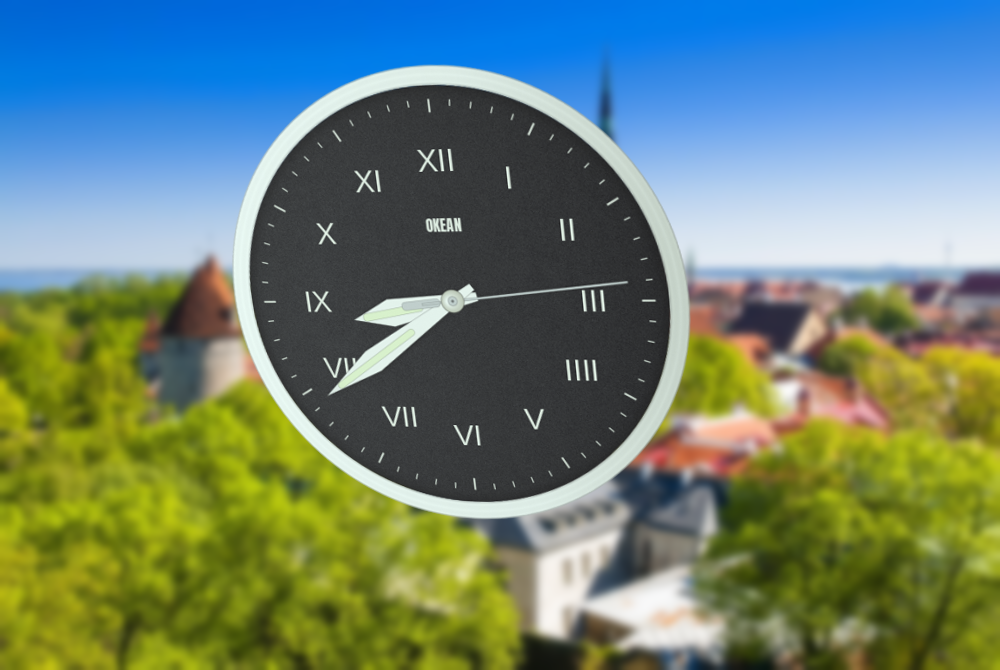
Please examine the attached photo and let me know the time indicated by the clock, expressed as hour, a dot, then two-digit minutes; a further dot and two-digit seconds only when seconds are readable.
8.39.14
